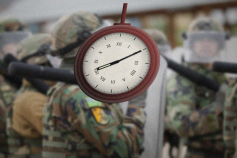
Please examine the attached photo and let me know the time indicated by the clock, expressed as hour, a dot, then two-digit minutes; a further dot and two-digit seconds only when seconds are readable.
8.10
